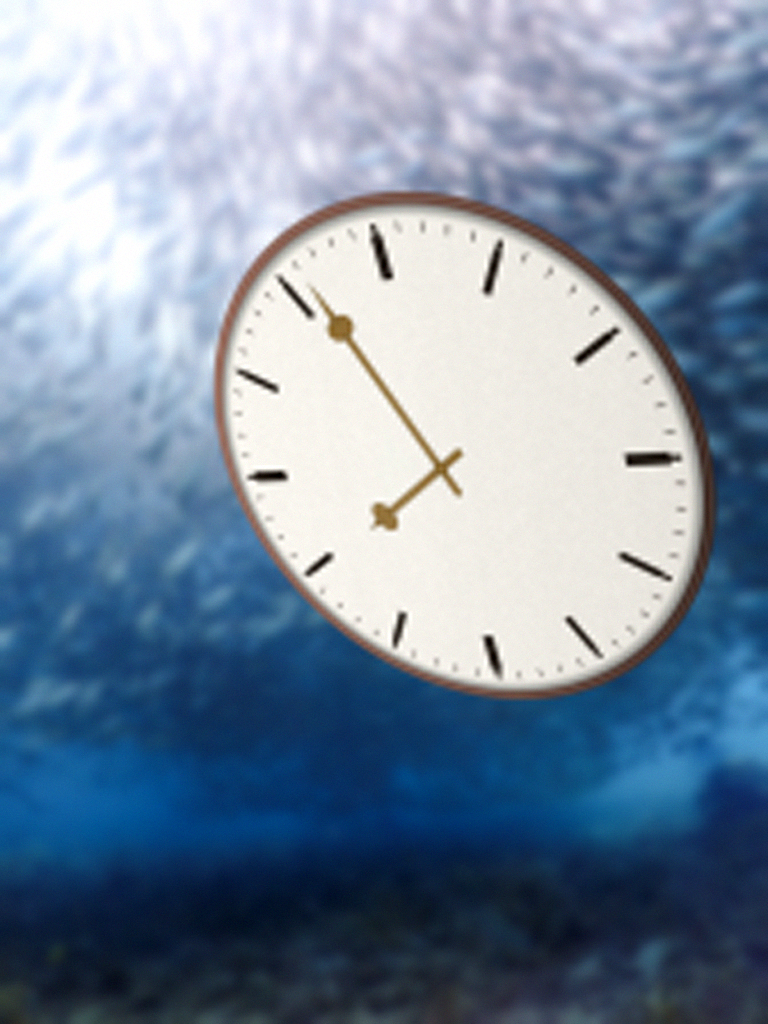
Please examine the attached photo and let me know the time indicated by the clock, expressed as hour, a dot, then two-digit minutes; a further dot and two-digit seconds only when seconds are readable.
7.56
